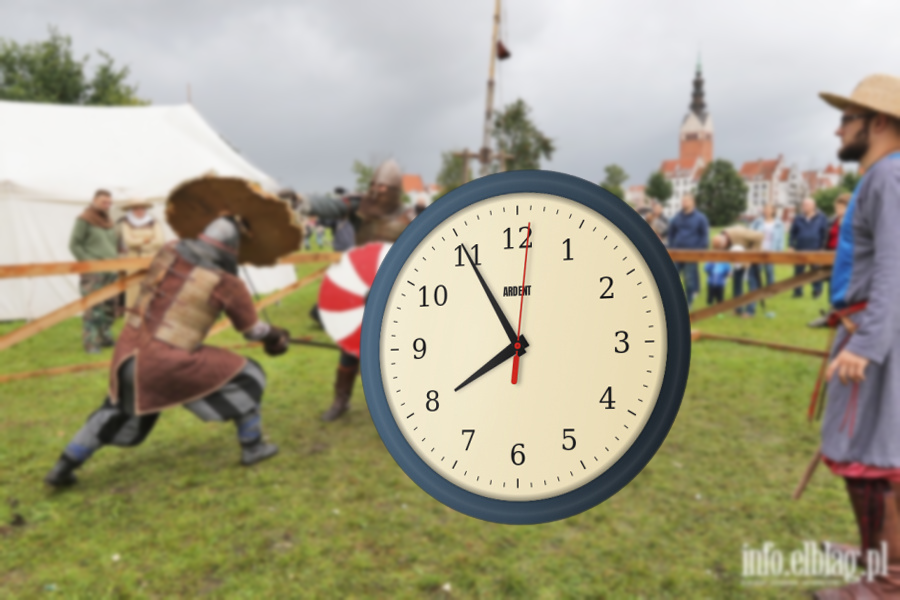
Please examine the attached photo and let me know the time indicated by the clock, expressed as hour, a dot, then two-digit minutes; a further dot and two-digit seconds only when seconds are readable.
7.55.01
